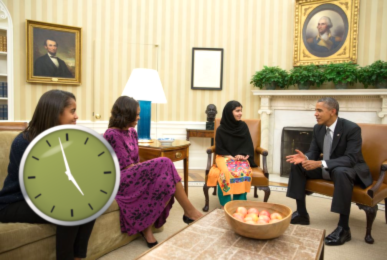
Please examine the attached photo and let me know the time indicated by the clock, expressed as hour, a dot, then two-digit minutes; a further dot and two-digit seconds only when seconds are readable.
4.58
